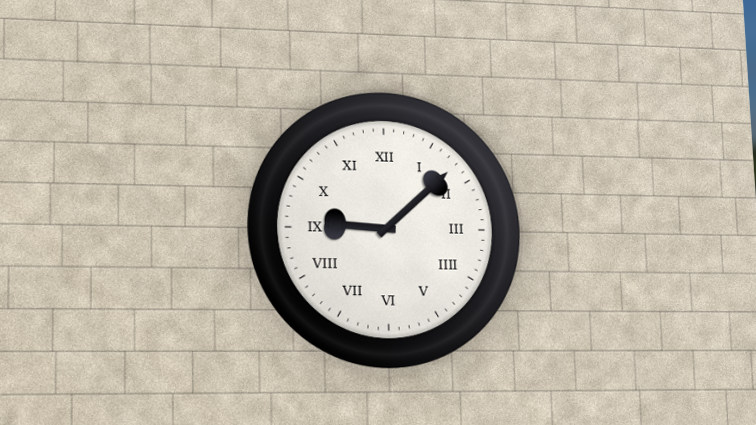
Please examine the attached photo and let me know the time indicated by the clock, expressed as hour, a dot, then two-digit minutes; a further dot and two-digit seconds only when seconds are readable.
9.08
